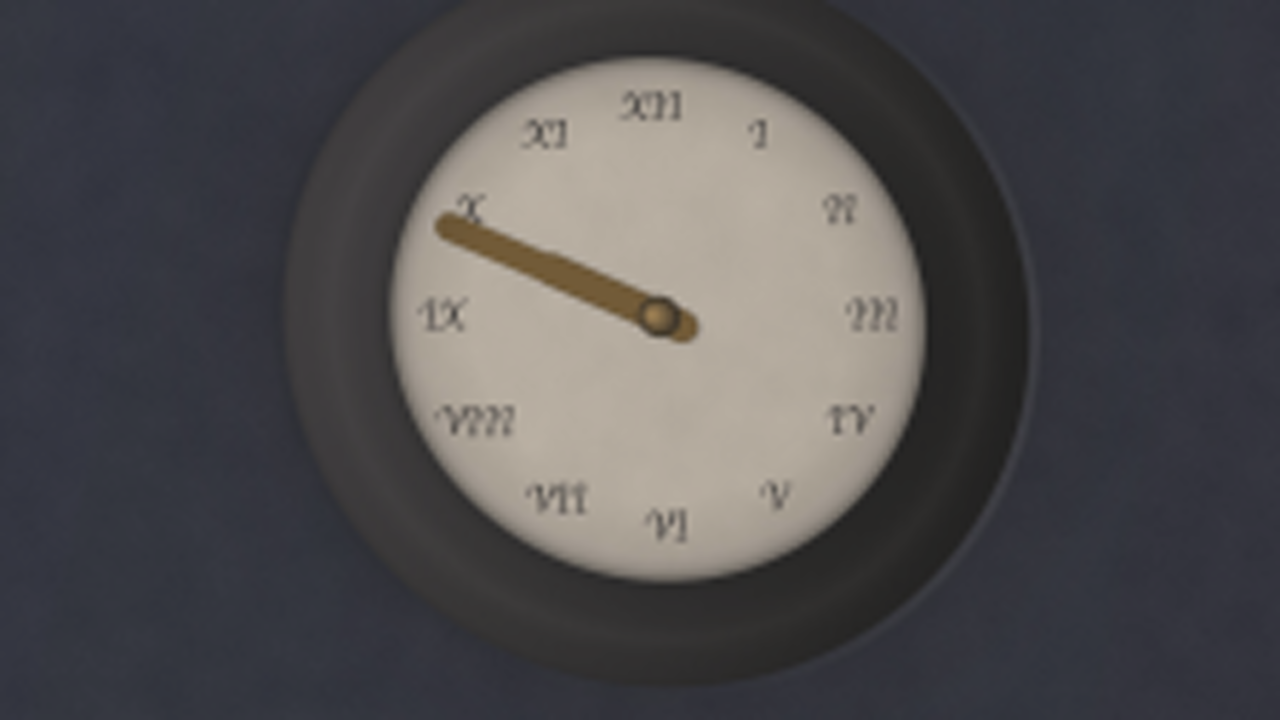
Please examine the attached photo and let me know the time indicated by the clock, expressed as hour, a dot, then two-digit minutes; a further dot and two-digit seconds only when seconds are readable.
9.49
